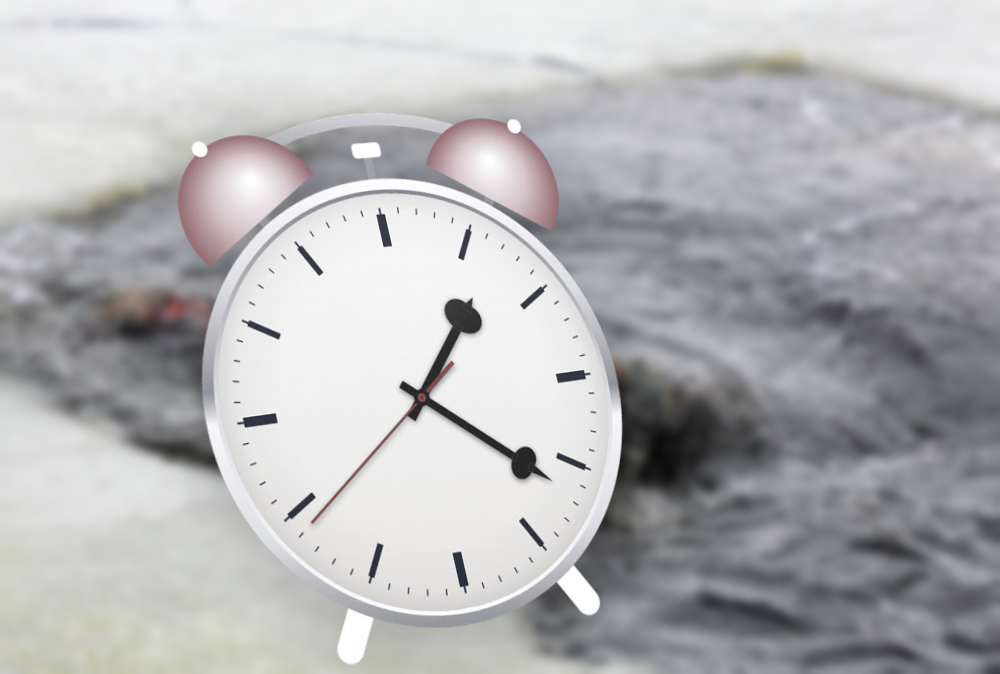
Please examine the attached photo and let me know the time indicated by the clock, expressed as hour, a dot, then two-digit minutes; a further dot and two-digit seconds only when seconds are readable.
1.21.39
